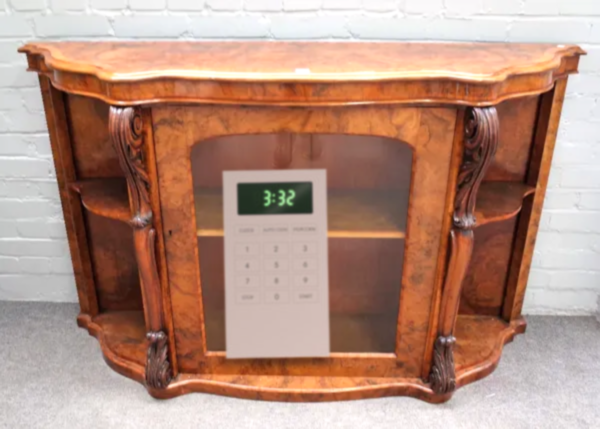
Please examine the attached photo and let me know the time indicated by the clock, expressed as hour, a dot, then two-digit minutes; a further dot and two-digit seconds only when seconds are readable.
3.32
